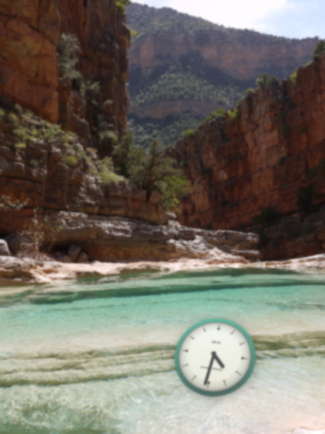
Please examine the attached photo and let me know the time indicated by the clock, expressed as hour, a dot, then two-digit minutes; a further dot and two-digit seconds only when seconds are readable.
4.31
